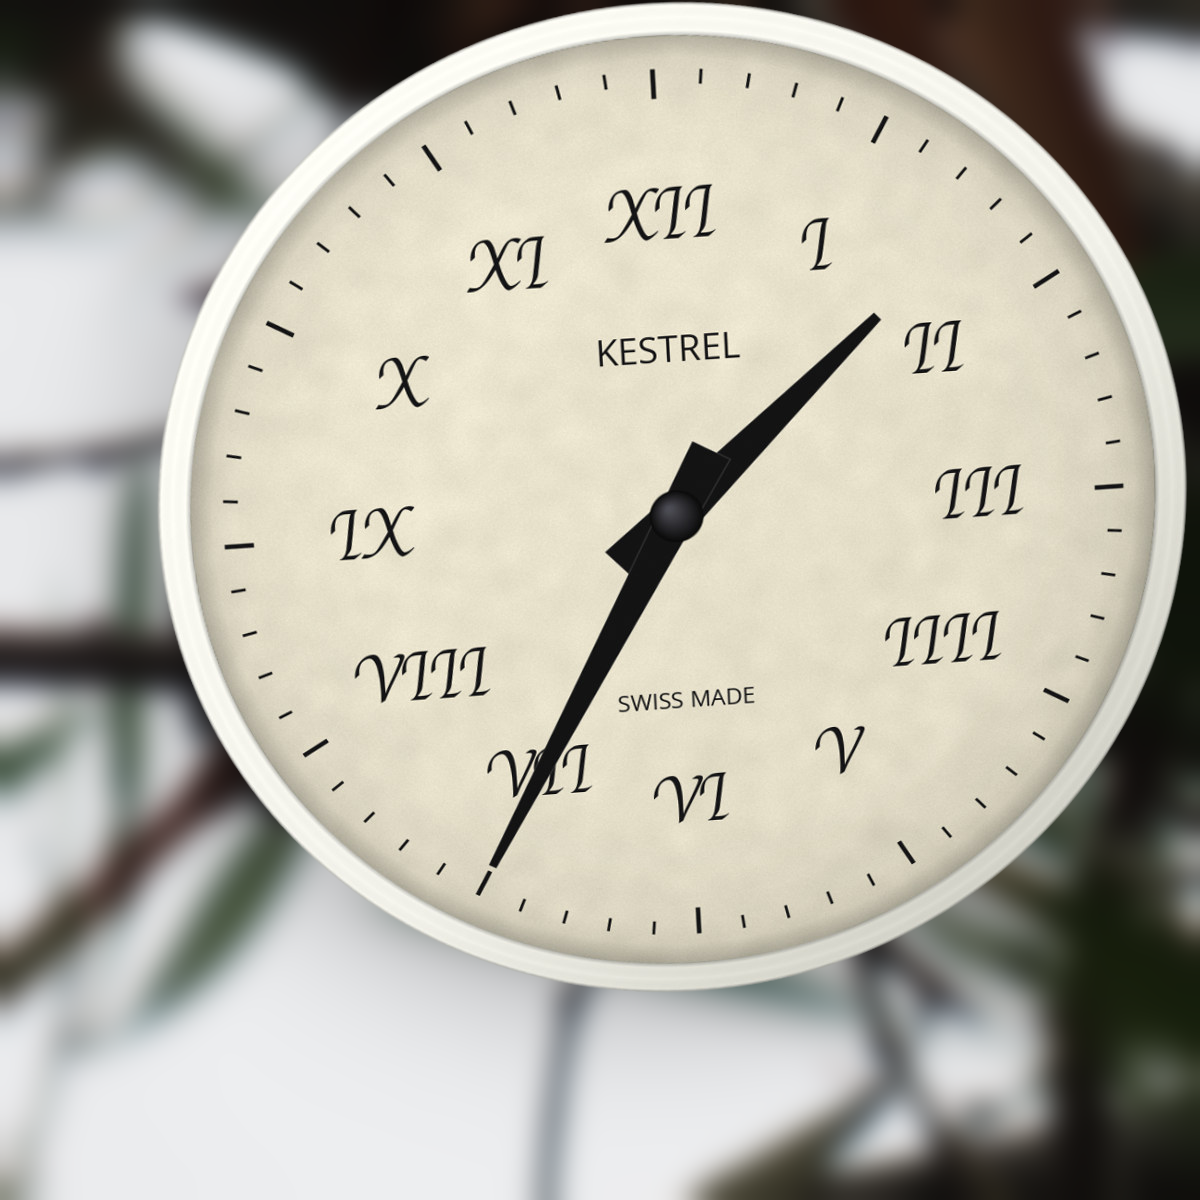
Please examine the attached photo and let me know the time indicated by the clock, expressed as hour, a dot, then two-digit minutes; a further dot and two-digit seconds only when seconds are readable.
1.35
